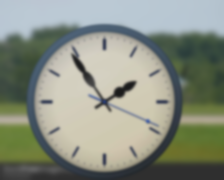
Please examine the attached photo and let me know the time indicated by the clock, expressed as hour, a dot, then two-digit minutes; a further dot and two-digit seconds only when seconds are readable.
1.54.19
